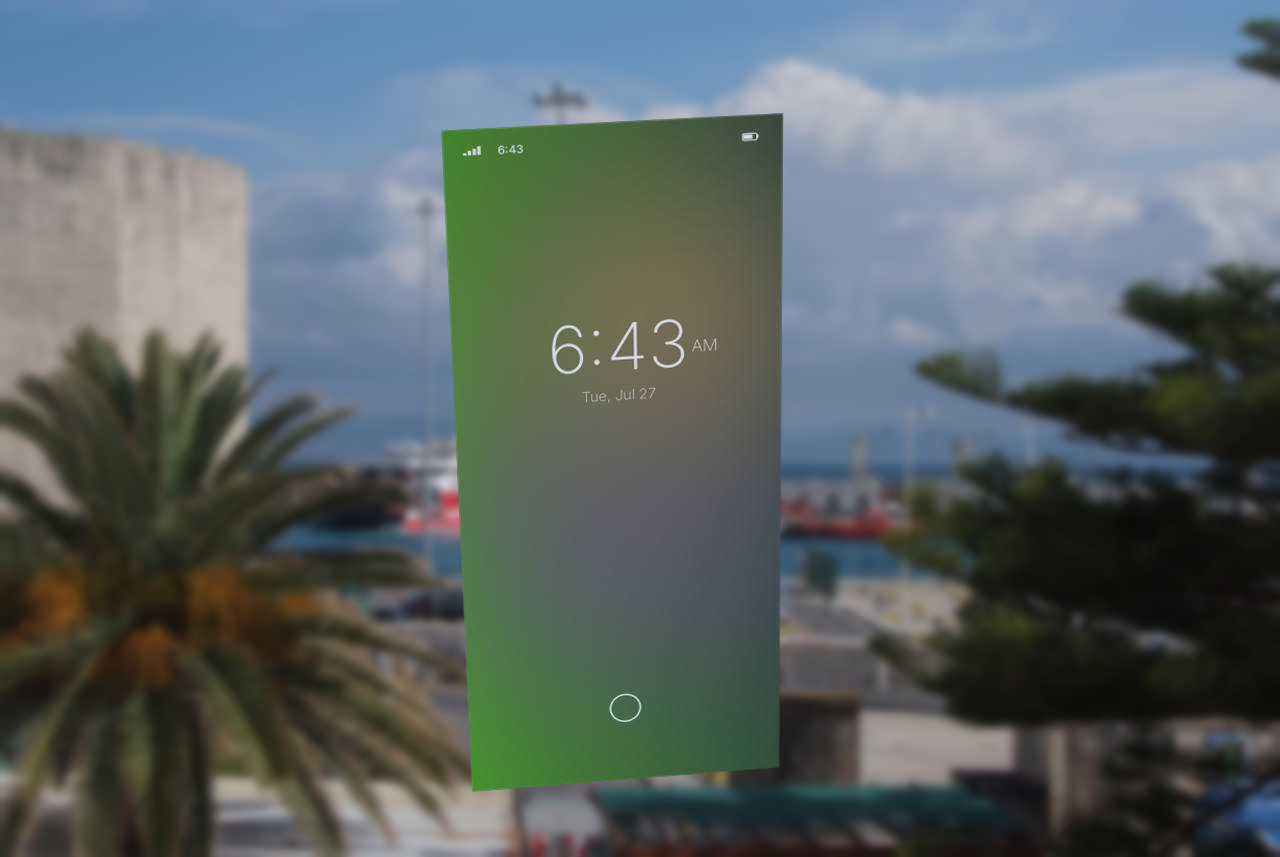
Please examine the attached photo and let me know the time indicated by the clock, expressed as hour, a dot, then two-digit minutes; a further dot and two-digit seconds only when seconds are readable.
6.43
